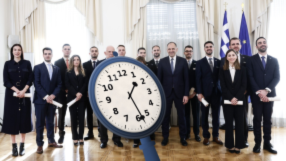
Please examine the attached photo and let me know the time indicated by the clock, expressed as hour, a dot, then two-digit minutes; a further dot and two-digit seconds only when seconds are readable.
1.28
